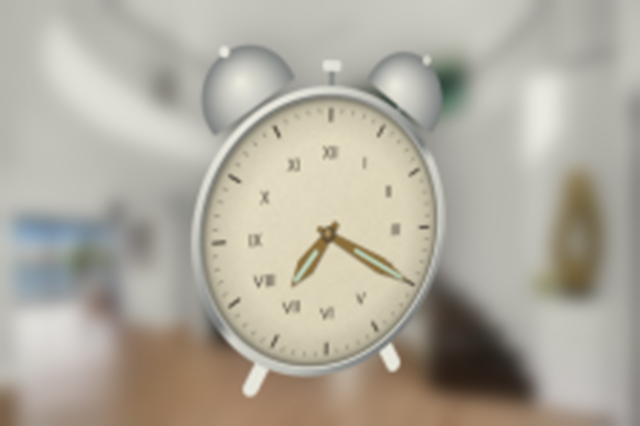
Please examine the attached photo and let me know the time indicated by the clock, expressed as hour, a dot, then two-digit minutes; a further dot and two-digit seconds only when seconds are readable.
7.20
